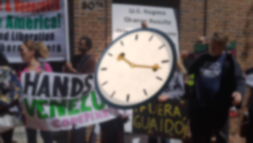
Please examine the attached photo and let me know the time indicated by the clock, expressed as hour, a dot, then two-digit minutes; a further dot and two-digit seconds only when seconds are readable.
10.17
